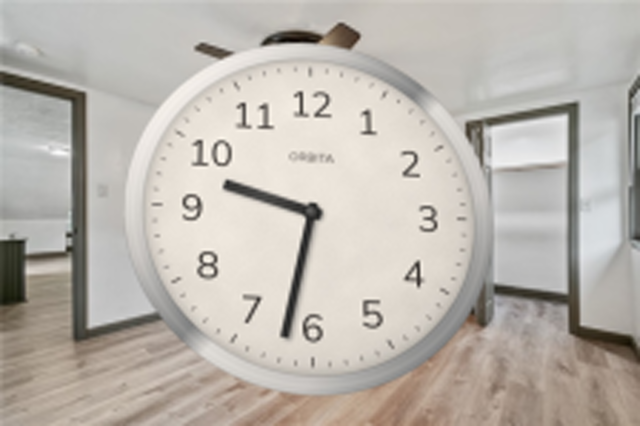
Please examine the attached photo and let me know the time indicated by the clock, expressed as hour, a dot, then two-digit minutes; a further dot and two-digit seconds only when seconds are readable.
9.32
